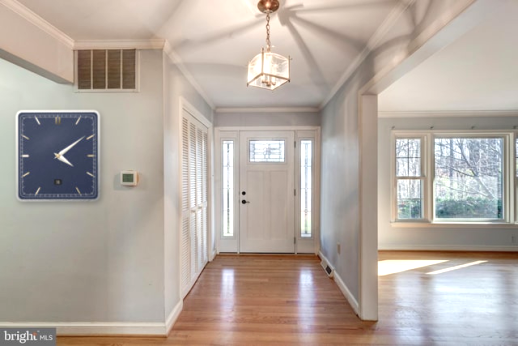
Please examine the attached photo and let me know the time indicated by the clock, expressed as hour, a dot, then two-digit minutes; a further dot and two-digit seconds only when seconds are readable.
4.09
